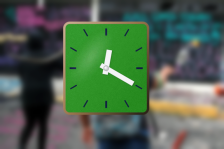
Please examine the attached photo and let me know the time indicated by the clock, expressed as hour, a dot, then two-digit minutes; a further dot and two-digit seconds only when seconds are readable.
12.20
